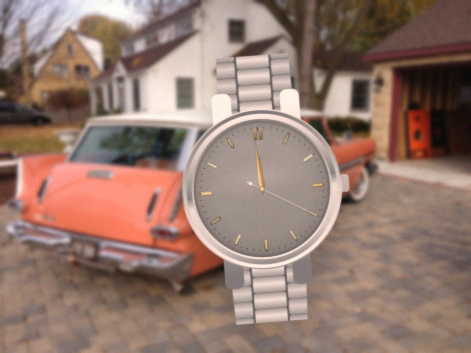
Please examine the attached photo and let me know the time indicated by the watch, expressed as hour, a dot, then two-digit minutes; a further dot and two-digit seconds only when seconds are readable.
11.59.20
